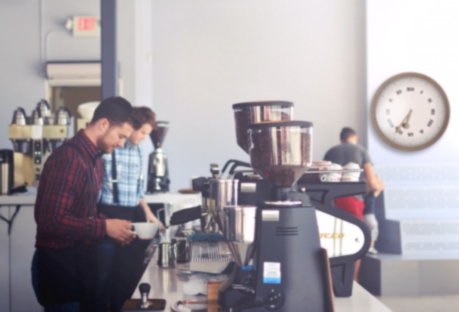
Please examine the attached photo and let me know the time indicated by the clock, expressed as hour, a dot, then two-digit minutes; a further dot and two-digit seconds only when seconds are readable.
6.36
